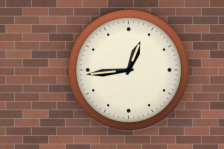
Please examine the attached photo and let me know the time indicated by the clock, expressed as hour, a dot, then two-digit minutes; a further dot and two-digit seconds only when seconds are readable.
12.44
